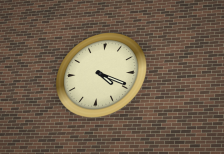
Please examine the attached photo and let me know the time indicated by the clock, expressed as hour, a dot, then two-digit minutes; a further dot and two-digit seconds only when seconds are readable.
4.19
